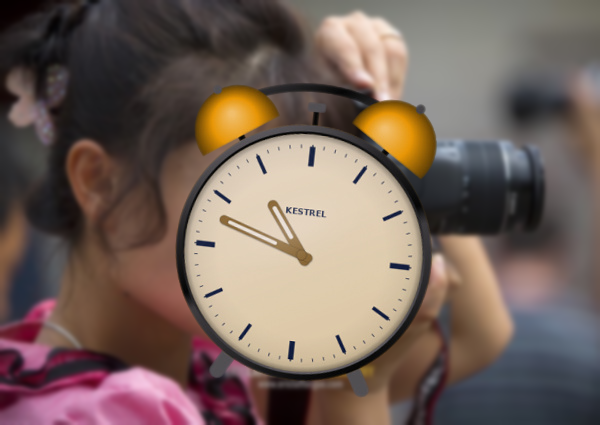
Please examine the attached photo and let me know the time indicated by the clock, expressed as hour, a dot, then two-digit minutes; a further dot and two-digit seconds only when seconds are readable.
10.48
